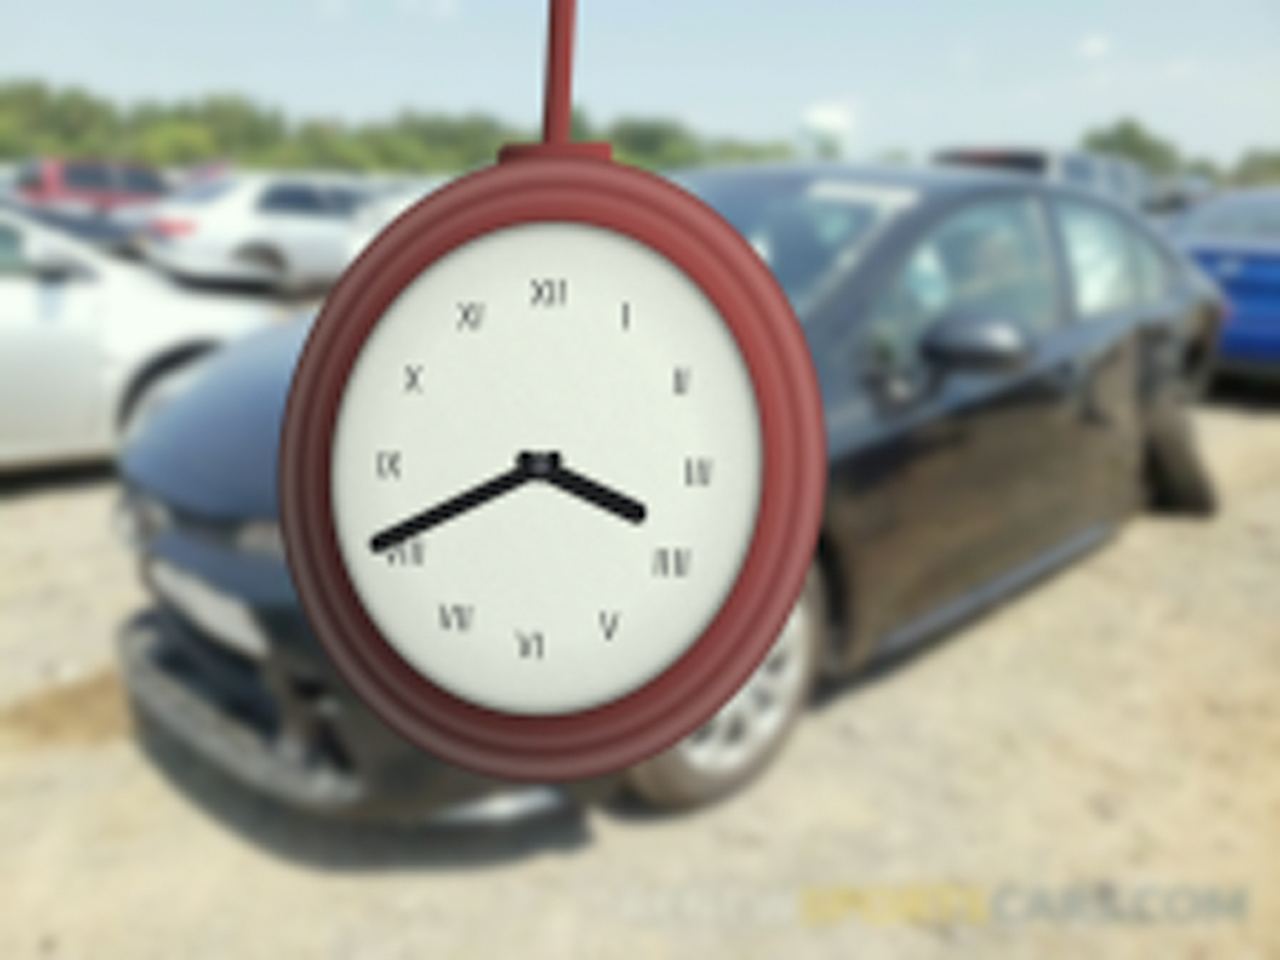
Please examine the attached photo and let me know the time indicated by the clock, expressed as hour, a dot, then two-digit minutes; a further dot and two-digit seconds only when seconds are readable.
3.41
